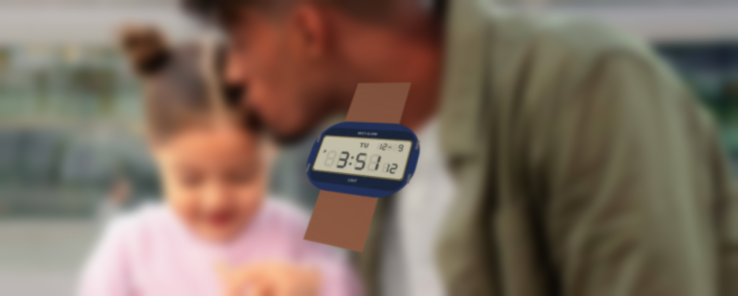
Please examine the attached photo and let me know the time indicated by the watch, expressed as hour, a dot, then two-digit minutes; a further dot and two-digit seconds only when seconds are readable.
3.51
